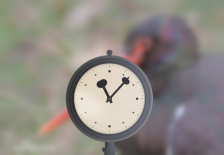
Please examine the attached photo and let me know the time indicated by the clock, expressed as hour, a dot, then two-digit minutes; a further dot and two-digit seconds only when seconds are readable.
11.07
